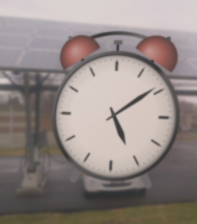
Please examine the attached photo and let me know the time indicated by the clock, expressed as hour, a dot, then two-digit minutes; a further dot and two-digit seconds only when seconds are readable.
5.09
